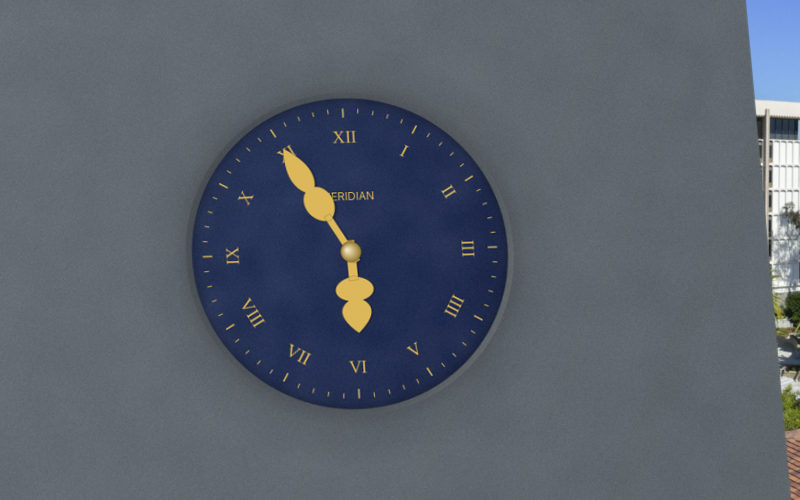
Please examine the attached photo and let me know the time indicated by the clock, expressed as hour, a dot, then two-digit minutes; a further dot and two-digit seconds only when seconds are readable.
5.55
